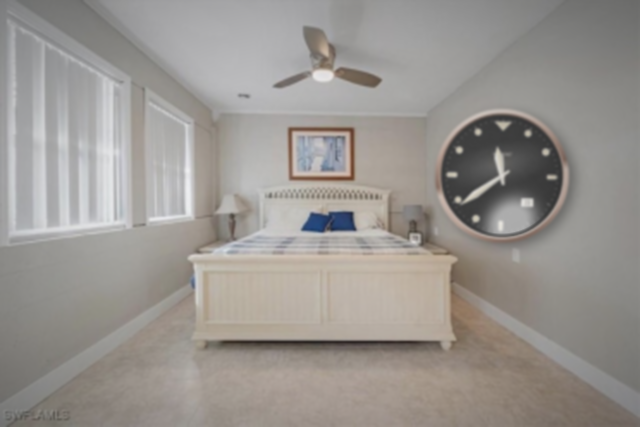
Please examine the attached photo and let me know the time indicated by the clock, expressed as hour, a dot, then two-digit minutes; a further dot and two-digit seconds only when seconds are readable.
11.39
